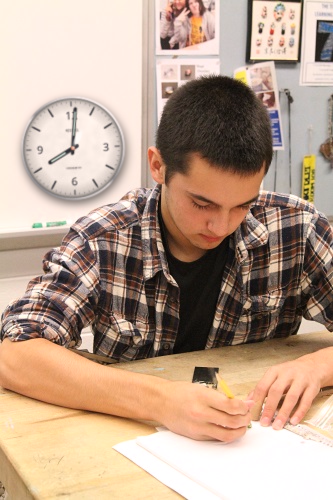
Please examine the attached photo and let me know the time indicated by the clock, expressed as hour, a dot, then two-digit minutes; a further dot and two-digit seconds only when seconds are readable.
8.01
